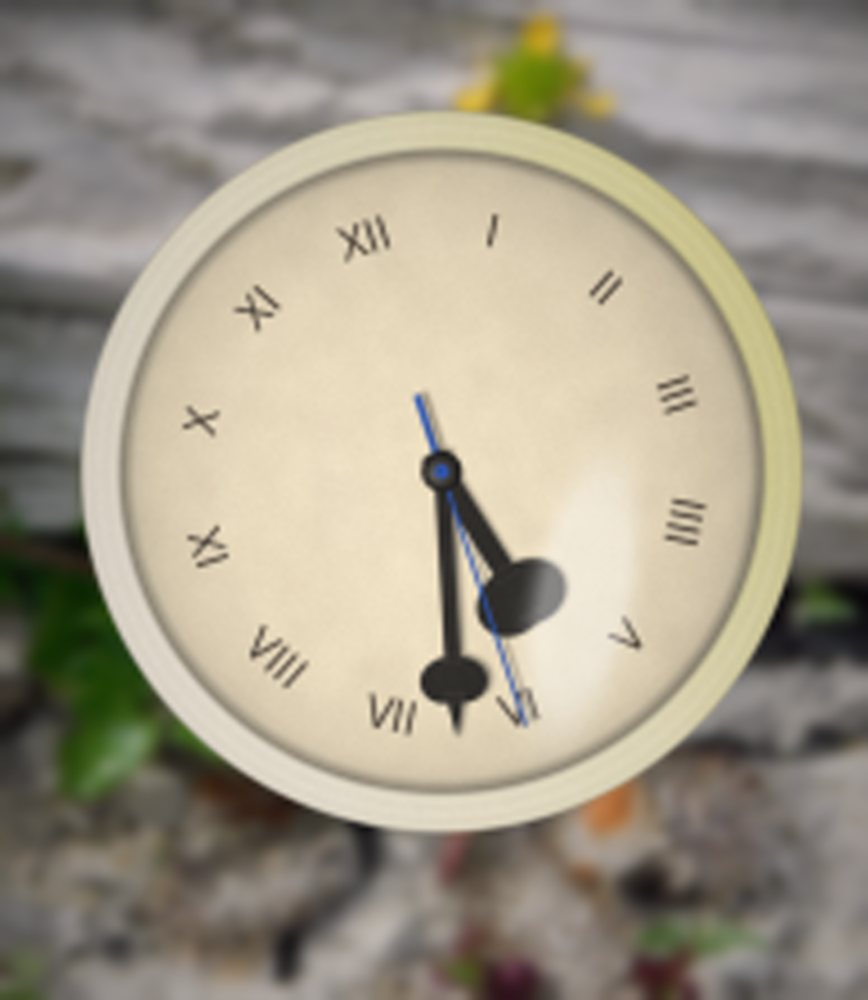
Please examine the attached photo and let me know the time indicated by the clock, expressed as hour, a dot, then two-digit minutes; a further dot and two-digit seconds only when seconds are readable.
5.32.30
